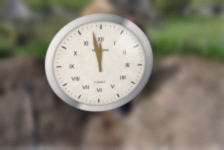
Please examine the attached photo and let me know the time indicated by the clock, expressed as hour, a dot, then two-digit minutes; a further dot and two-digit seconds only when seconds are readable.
11.58
